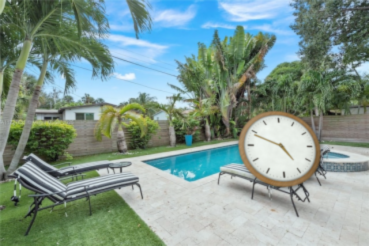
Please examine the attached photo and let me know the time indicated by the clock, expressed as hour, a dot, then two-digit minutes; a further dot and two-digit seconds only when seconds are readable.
4.49
